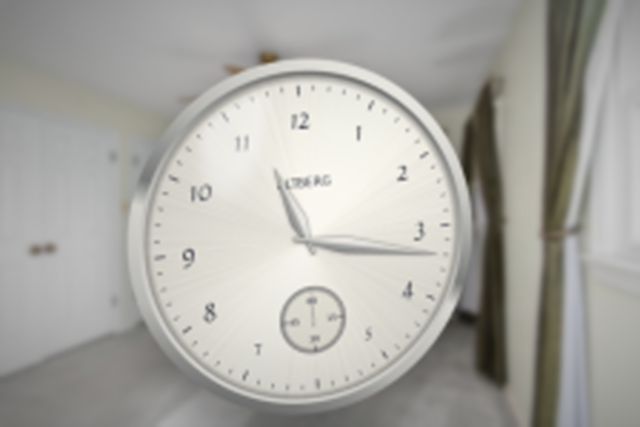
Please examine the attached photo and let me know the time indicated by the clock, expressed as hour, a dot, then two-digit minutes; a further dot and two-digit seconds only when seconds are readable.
11.17
